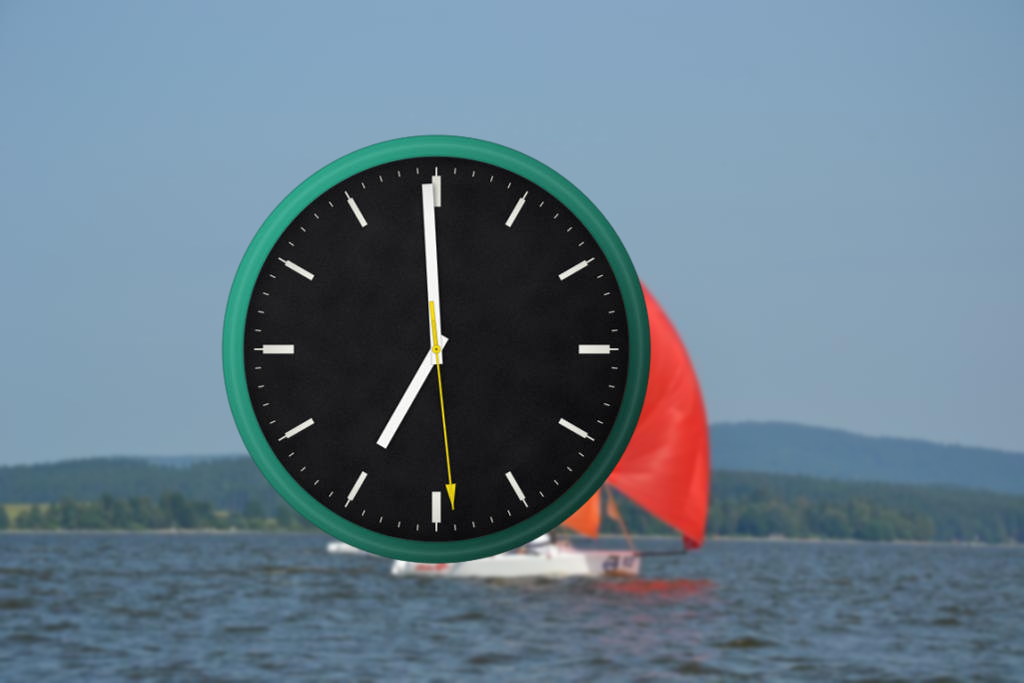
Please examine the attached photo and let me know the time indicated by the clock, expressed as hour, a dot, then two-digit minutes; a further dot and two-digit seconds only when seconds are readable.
6.59.29
